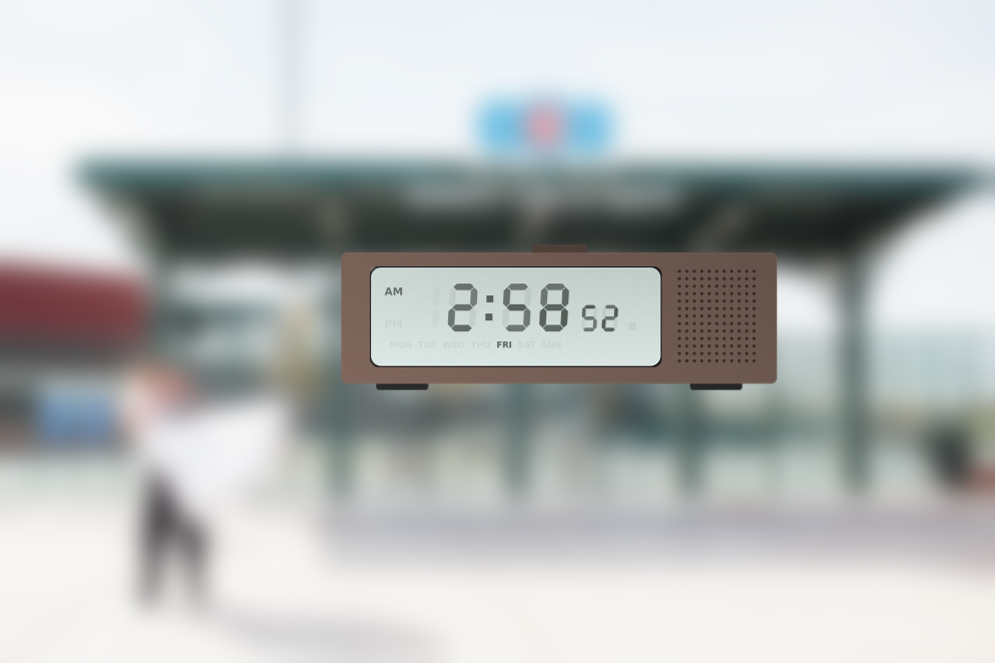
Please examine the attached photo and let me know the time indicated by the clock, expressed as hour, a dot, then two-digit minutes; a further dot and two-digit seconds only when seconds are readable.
2.58.52
